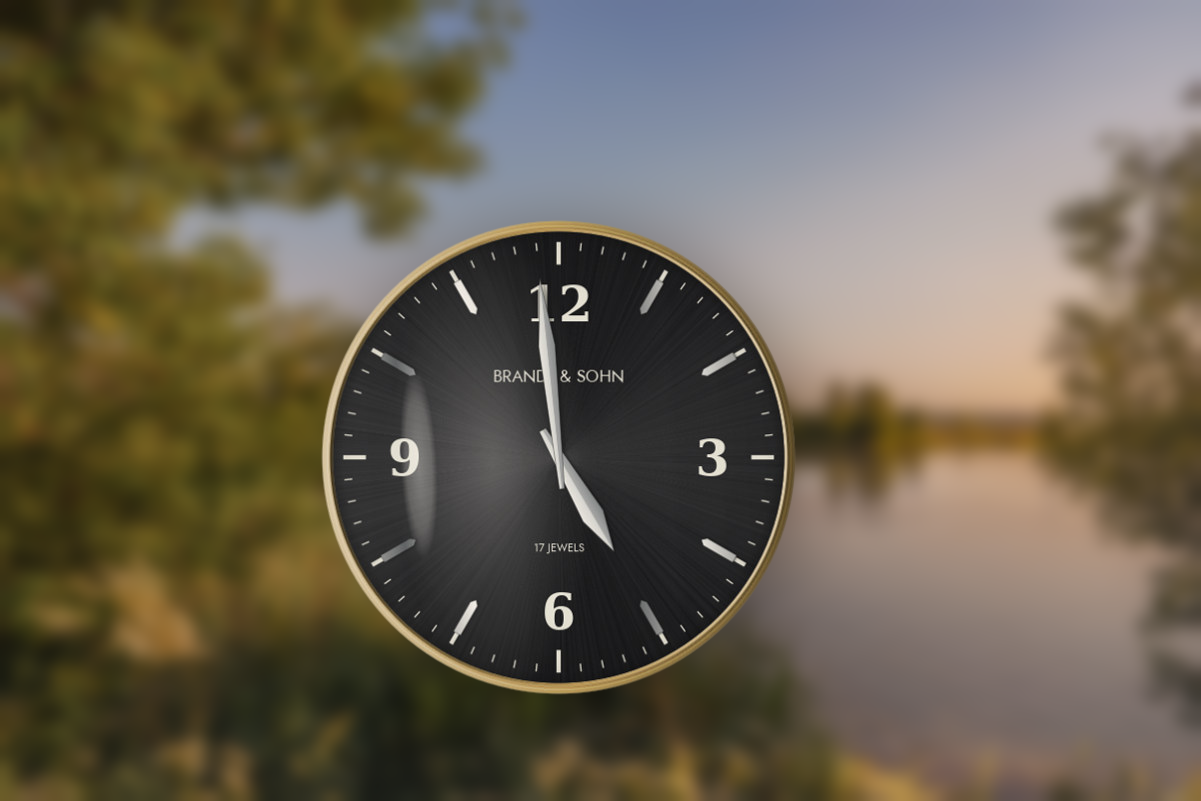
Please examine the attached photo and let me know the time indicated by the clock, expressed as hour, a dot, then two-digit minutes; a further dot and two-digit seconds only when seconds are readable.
4.59
